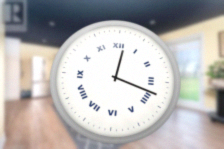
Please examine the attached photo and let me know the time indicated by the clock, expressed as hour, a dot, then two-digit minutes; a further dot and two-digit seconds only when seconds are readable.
12.18
